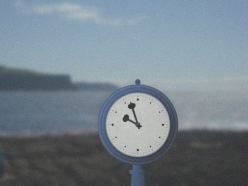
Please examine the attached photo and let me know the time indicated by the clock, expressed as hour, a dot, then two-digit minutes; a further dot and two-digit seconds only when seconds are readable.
9.57
